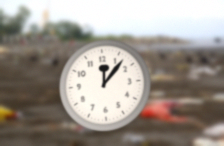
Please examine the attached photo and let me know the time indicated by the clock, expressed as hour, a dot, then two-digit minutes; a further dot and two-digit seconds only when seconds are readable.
12.07
